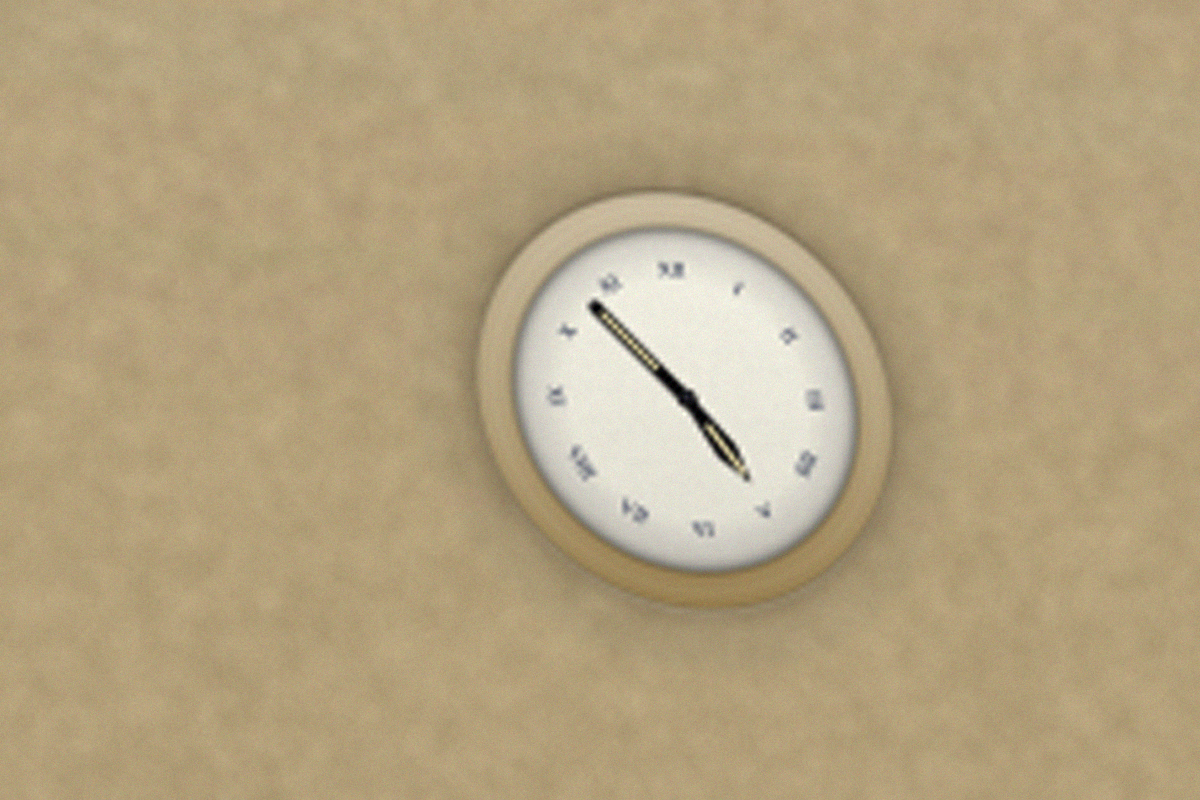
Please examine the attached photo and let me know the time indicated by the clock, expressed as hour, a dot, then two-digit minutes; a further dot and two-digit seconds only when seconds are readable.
4.53
